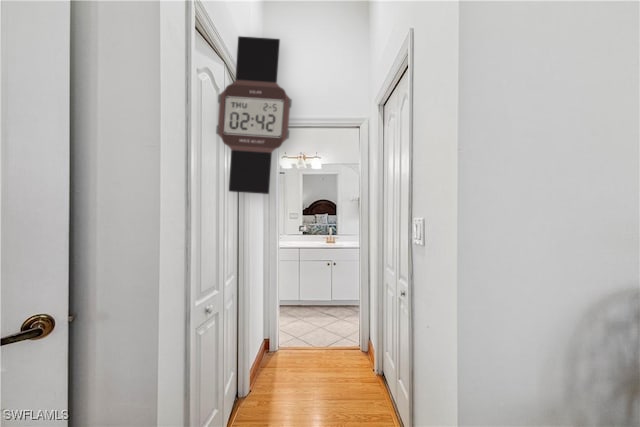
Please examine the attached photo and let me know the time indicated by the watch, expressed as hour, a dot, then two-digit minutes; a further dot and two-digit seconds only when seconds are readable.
2.42
